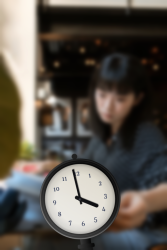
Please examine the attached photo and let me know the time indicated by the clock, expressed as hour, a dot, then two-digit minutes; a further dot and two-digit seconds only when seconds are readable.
3.59
